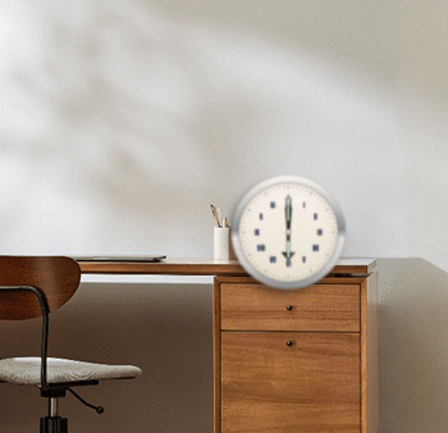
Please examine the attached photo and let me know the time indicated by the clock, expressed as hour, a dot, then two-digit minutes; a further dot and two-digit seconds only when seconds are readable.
6.00
